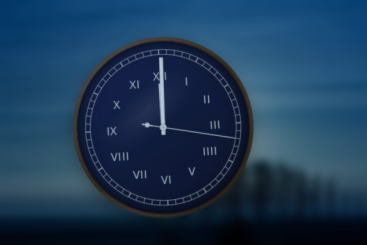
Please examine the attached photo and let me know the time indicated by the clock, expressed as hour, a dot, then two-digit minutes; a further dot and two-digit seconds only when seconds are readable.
12.00.17
